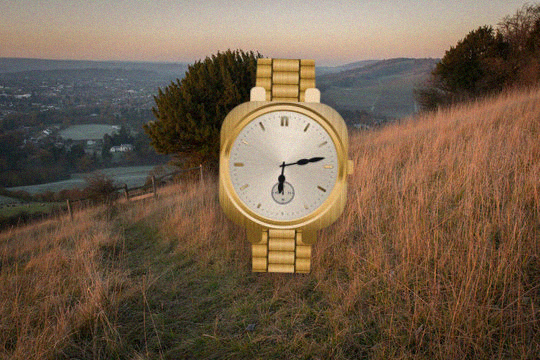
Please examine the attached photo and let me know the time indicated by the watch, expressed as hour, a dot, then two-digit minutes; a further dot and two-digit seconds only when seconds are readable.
6.13
